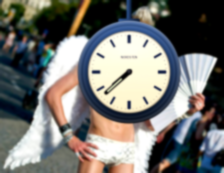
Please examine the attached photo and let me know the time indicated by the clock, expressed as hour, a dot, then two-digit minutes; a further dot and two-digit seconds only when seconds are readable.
7.38
